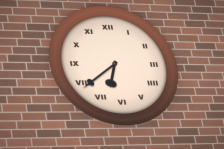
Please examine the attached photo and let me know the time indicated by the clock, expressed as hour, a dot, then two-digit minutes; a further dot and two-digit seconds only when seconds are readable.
6.39
